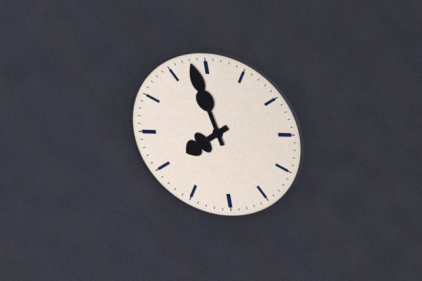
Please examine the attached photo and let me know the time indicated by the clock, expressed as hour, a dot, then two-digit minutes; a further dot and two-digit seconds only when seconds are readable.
7.58
